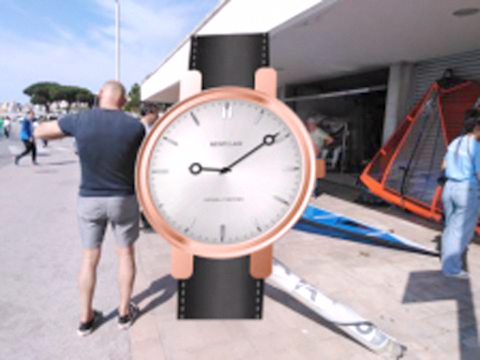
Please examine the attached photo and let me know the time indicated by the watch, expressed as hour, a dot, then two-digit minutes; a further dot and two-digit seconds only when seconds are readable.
9.09
